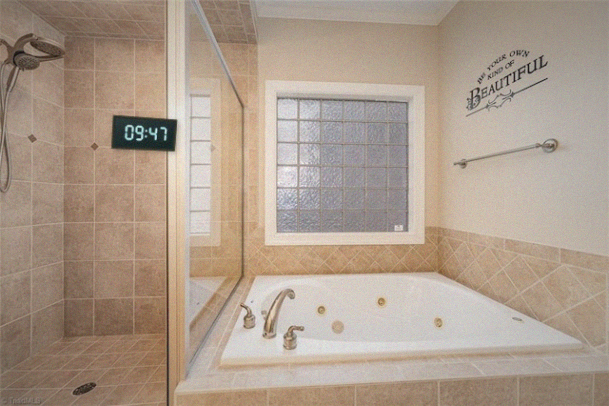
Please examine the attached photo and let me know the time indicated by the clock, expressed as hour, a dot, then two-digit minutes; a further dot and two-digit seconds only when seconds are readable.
9.47
